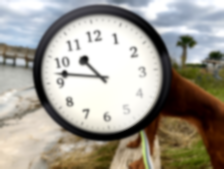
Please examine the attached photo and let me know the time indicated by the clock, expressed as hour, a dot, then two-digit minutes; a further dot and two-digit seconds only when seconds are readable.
10.47
